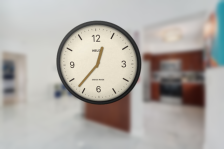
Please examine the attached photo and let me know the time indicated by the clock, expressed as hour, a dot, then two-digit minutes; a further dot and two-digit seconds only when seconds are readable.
12.37
